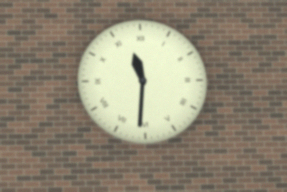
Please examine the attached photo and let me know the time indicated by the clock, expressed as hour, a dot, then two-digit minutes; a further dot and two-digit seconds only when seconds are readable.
11.31
